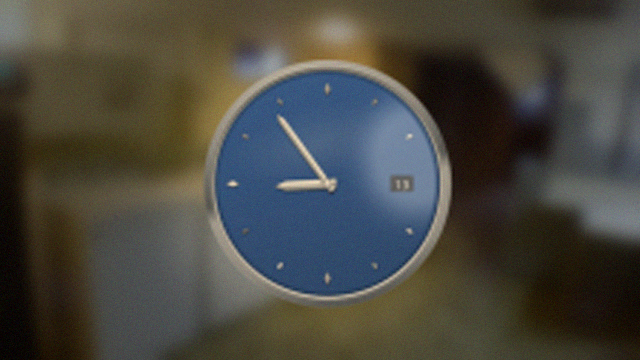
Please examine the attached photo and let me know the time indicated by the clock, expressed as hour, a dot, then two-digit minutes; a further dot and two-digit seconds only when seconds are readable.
8.54
